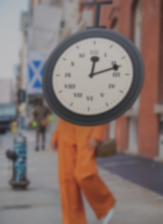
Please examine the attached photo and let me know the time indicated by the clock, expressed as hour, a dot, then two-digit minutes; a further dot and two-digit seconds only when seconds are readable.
12.12
